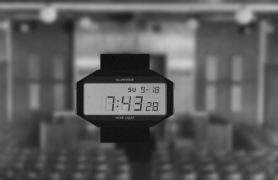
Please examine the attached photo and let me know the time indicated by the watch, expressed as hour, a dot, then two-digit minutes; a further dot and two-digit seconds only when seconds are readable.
7.43.28
